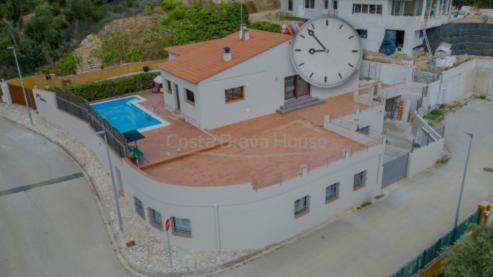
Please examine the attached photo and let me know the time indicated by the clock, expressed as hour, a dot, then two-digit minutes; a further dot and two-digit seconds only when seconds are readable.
8.53
